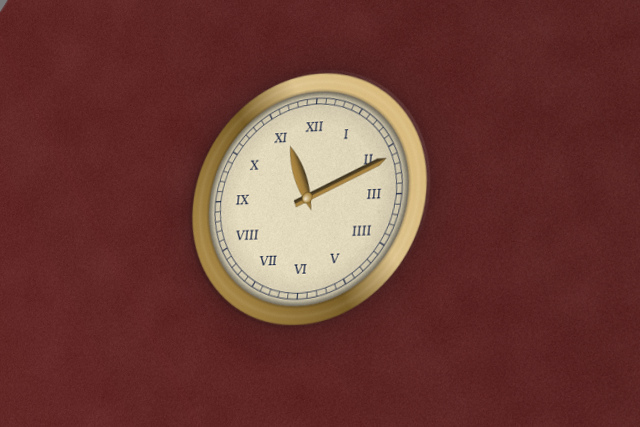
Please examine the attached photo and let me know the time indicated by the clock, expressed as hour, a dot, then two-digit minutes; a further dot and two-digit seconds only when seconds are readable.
11.11
